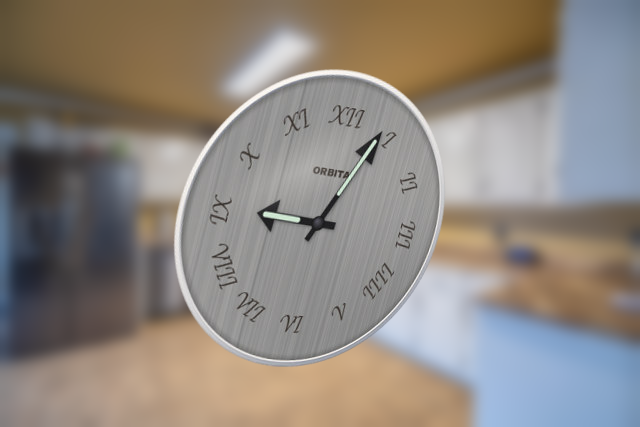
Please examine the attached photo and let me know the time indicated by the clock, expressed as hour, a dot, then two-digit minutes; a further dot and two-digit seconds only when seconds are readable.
9.04
